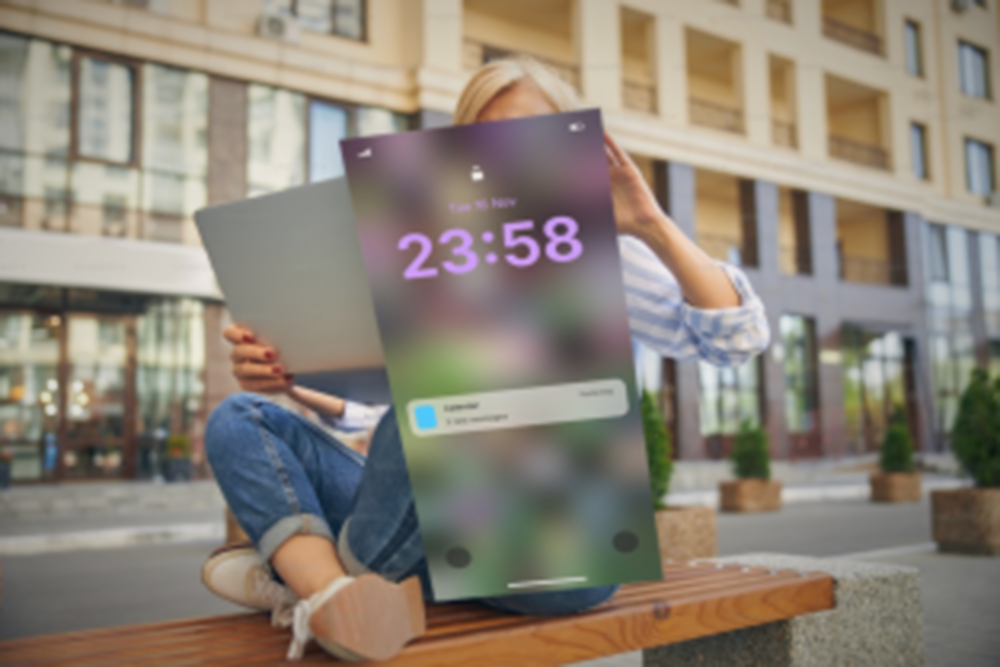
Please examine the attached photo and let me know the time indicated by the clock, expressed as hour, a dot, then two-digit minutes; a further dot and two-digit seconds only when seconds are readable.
23.58
